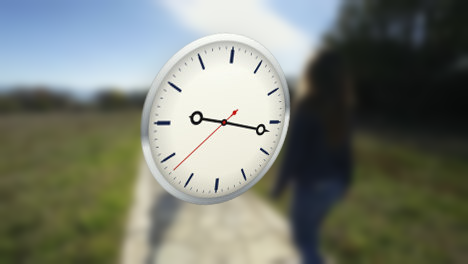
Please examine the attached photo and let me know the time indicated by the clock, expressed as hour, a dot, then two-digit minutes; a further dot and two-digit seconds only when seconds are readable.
9.16.38
